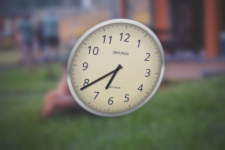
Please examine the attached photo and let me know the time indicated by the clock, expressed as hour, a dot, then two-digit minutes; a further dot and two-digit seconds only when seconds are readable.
6.39
